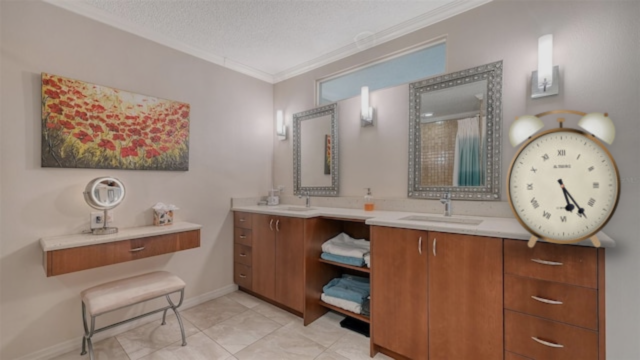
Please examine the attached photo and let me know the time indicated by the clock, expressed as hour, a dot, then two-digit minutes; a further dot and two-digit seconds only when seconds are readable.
5.24
